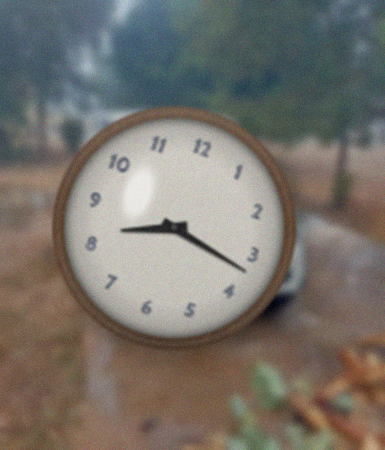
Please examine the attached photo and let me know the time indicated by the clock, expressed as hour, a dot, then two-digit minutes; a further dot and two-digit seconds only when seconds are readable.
8.17
